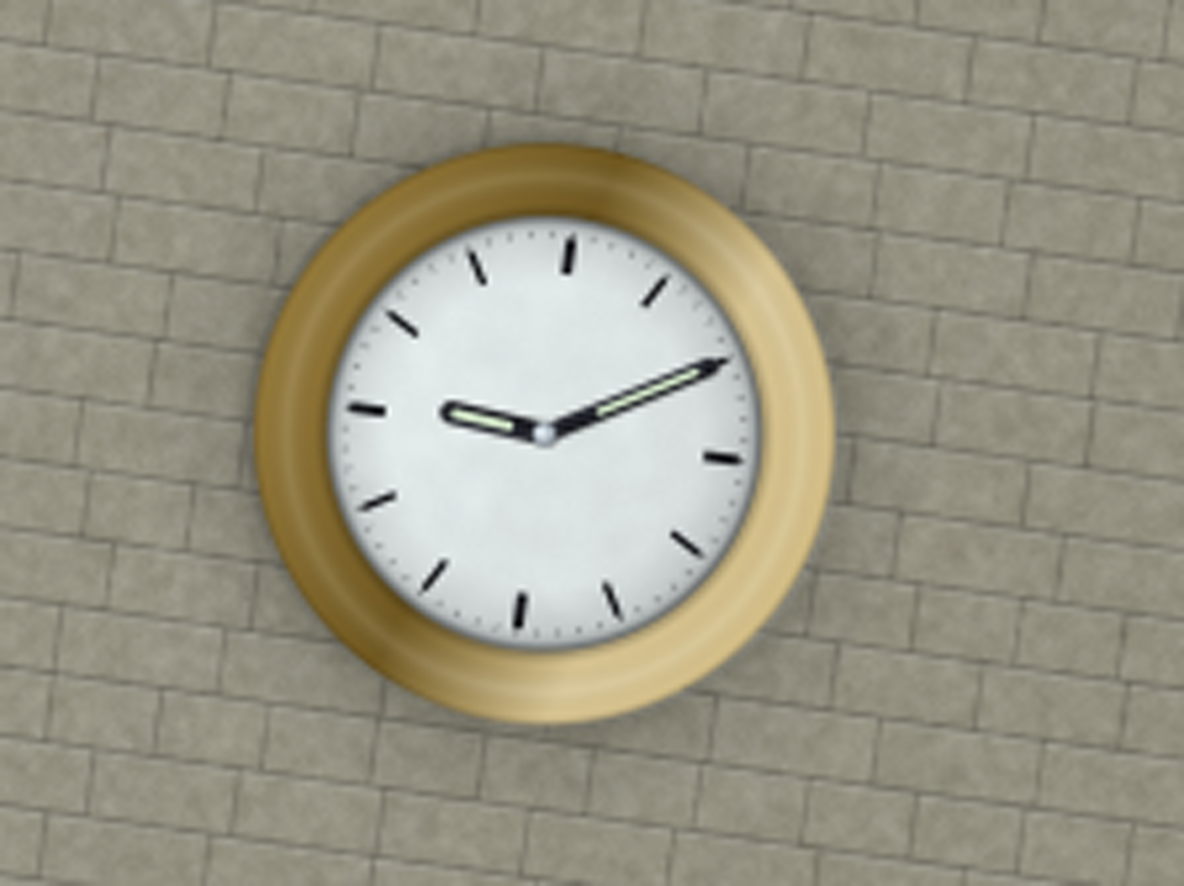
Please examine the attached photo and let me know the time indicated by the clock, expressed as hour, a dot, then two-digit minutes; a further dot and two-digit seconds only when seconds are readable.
9.10
